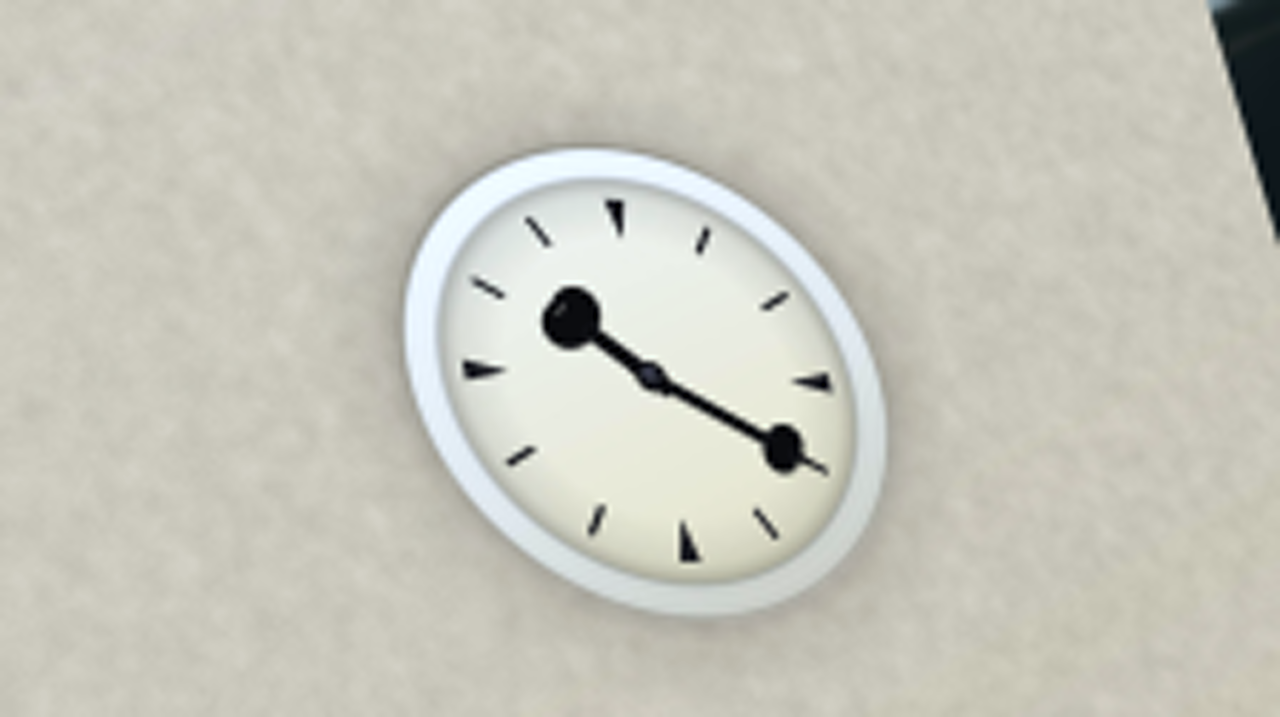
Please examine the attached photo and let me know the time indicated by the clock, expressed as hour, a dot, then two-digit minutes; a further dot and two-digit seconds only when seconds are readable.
10.20
